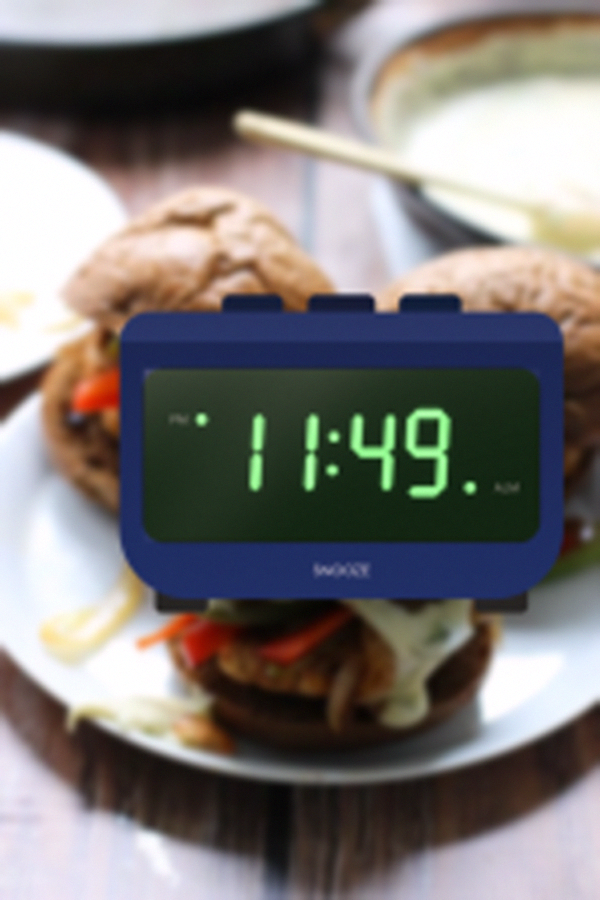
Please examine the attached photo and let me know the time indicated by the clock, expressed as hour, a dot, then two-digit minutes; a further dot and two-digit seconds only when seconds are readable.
11.49
